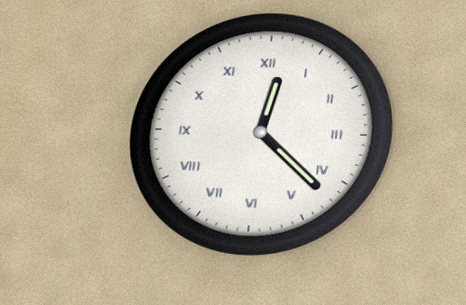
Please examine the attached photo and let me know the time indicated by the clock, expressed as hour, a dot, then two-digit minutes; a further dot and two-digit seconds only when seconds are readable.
12.22
